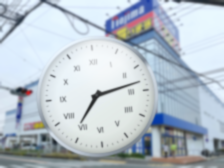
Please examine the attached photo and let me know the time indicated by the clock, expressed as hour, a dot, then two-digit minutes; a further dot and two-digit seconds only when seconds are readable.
7.13
